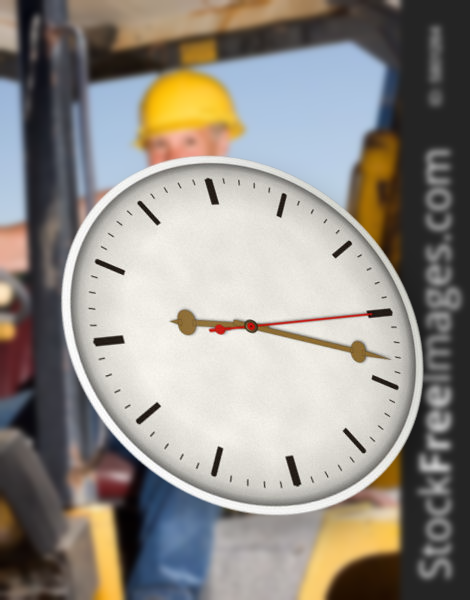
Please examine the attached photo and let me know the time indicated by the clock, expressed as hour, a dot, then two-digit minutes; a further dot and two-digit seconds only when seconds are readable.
9.18.15
